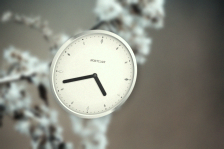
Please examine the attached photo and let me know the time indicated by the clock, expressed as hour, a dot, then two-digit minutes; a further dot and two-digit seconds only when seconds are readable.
4.42
